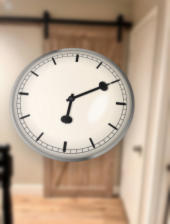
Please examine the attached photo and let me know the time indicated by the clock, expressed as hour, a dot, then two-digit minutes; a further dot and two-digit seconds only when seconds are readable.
6.10
